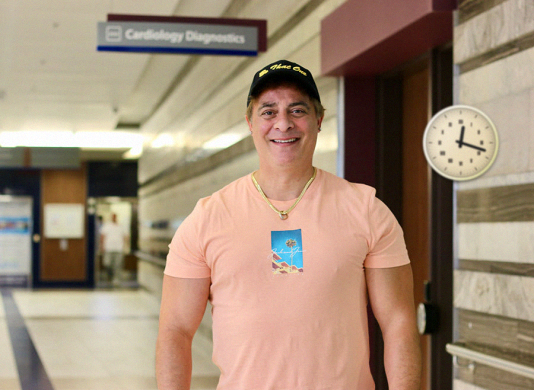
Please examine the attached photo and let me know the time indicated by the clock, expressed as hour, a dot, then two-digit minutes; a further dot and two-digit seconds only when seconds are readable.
12.18
